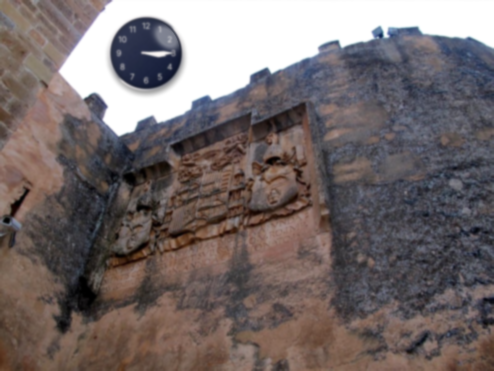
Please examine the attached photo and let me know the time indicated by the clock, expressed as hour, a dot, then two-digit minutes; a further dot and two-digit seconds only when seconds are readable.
3.15
